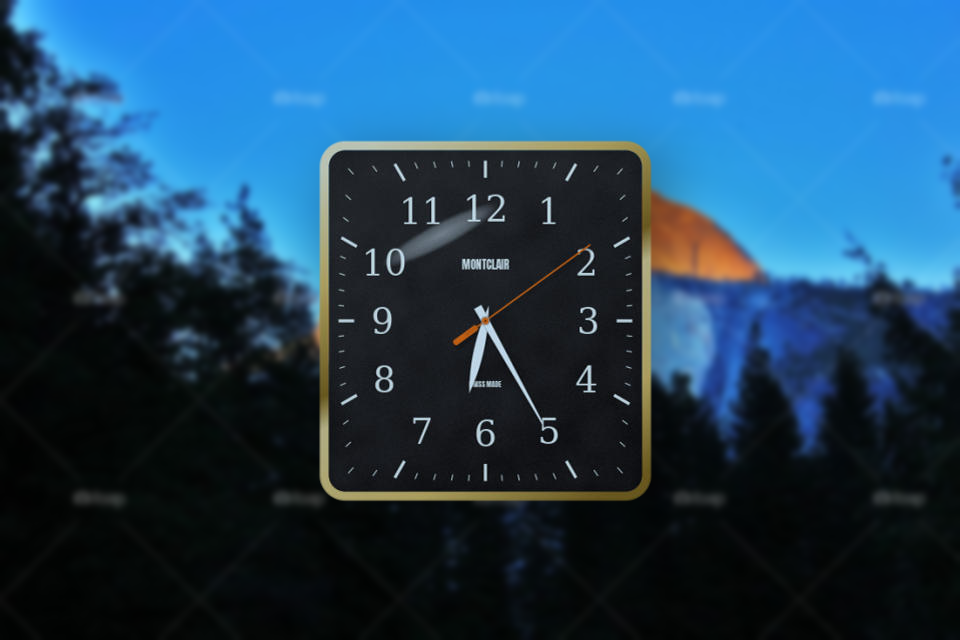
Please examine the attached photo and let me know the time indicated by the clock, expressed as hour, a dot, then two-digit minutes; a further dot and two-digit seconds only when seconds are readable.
6.25.09
